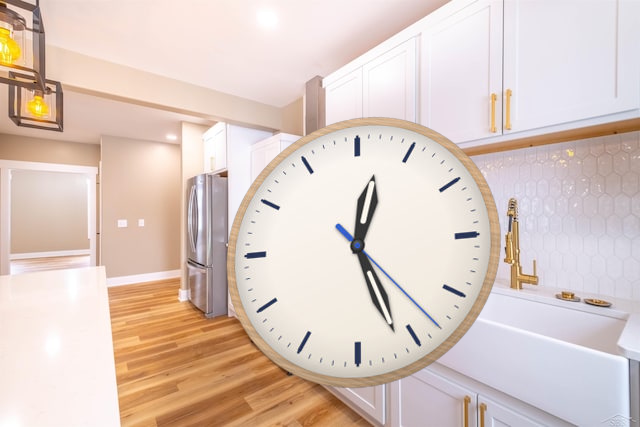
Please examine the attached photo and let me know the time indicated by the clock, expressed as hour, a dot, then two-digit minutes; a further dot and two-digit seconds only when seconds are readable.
12.26.23
